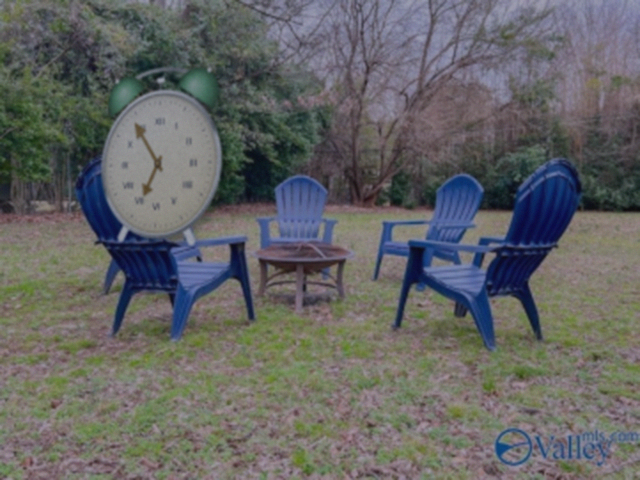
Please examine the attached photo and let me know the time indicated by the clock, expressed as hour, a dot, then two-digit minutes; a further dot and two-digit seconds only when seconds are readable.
6.54
